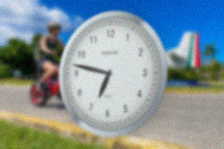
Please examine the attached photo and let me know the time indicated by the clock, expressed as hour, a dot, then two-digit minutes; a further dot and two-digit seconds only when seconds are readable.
6.47
